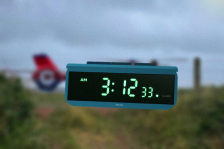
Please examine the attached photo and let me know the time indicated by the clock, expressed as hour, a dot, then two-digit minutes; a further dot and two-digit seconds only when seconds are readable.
3.12.33
